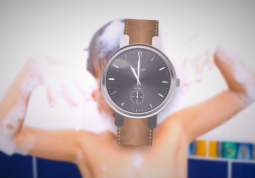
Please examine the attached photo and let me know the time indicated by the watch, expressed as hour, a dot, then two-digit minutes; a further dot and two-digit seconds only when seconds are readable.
11.00
